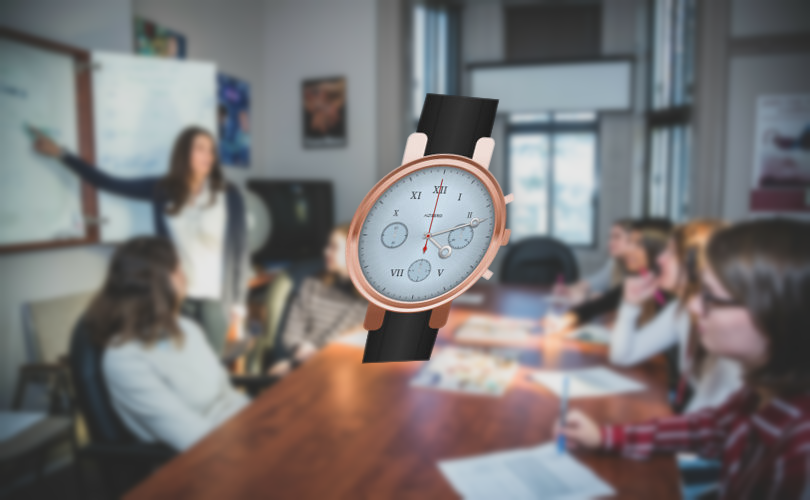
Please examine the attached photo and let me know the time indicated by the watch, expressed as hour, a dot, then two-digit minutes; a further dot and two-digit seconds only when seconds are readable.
4.12
